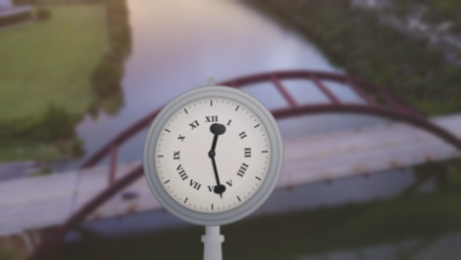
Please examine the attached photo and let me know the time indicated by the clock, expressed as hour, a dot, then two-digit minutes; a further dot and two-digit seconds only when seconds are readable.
12.28
